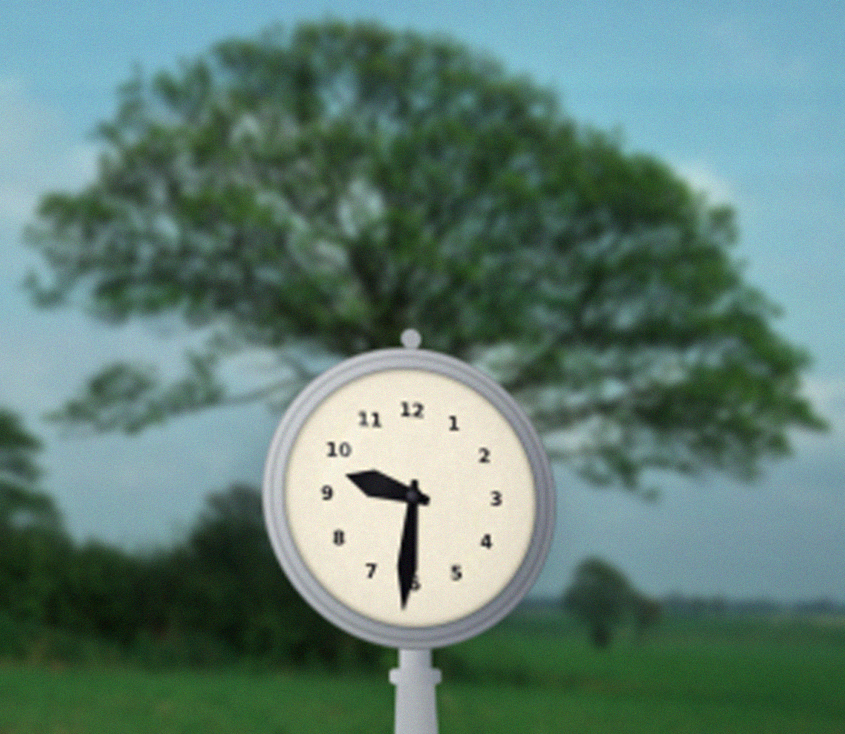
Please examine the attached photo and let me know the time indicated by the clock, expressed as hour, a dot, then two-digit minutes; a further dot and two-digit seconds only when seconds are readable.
9.31
